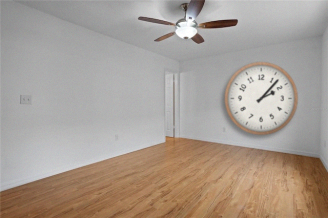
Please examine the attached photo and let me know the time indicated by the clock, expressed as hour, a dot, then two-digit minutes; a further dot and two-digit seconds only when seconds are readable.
2.07
